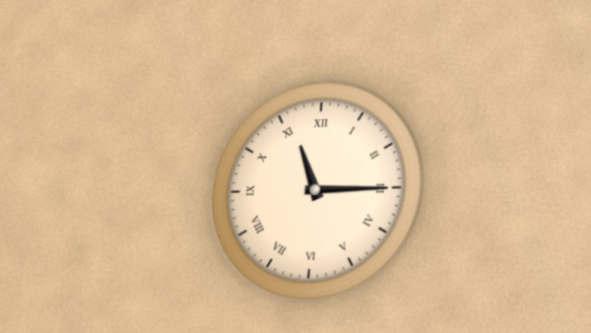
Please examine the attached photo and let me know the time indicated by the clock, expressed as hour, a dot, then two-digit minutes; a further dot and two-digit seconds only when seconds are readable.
11.15
